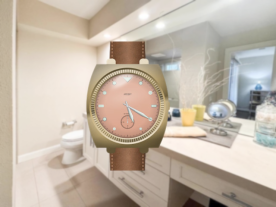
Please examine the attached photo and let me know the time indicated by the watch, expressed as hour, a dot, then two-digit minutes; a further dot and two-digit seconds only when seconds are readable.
5.20
